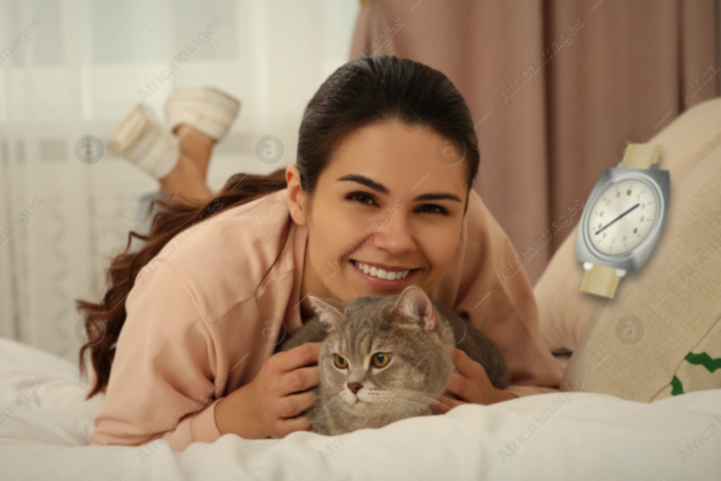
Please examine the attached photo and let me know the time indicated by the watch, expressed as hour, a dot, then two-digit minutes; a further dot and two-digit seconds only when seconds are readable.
1.38
